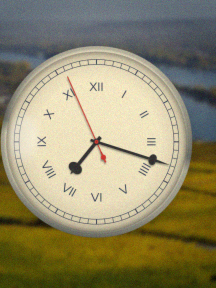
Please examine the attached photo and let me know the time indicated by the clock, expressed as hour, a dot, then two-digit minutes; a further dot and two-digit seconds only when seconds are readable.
7.17.56
